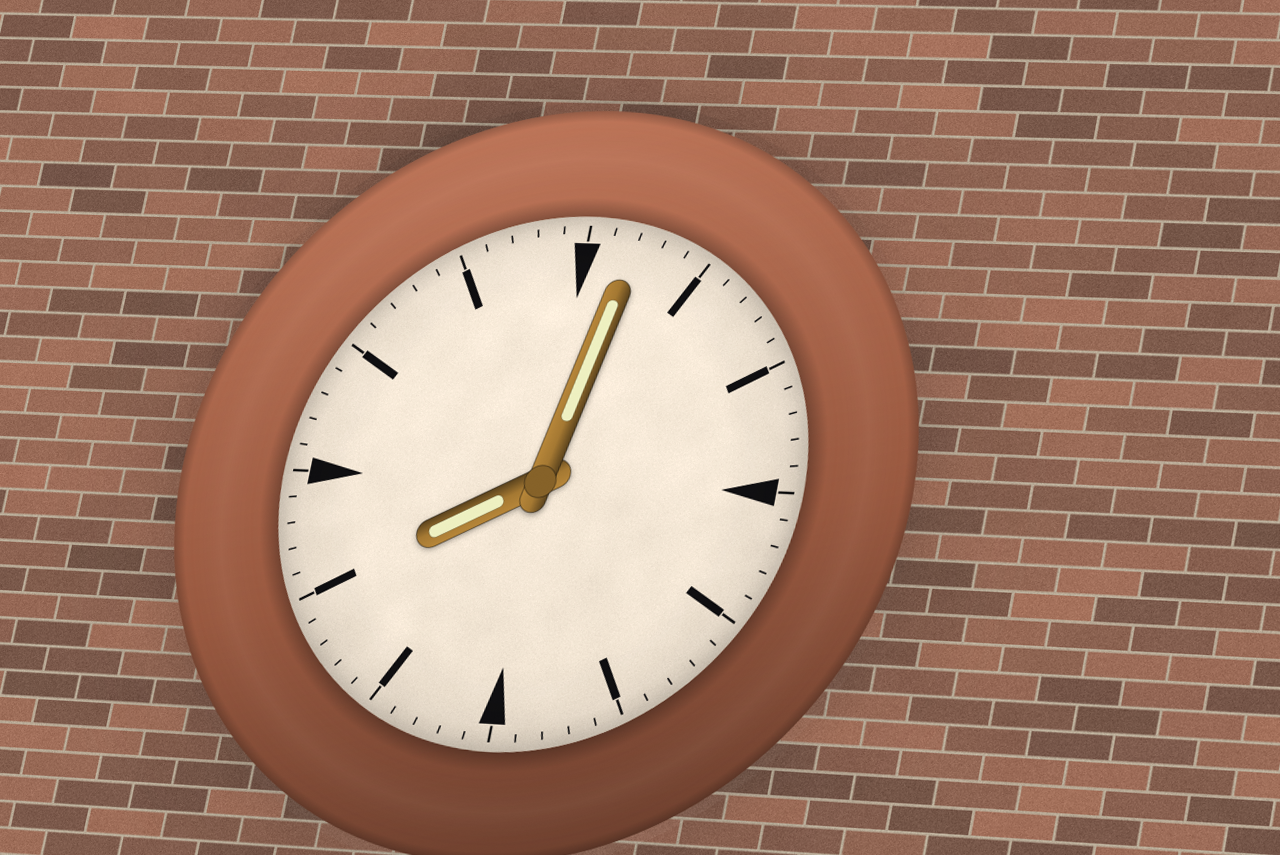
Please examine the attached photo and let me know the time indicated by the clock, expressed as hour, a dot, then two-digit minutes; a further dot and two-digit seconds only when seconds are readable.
8.02
